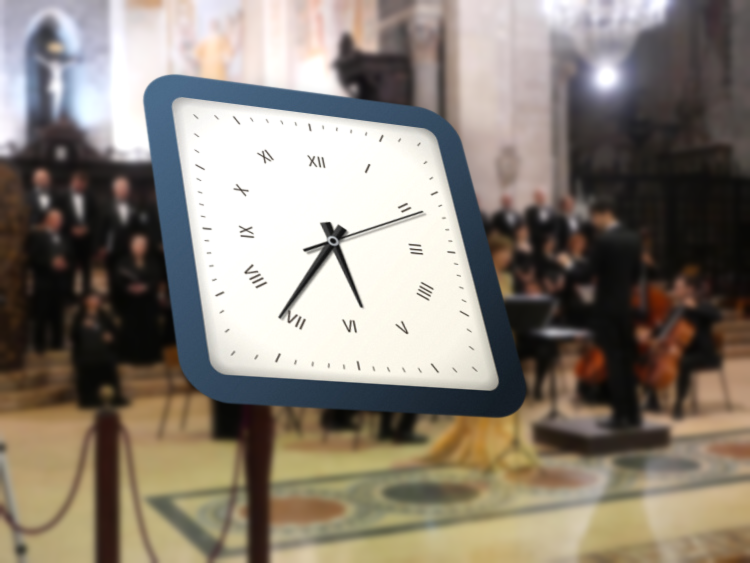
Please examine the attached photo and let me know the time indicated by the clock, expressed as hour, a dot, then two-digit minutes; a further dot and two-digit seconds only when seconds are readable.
5.36.11
